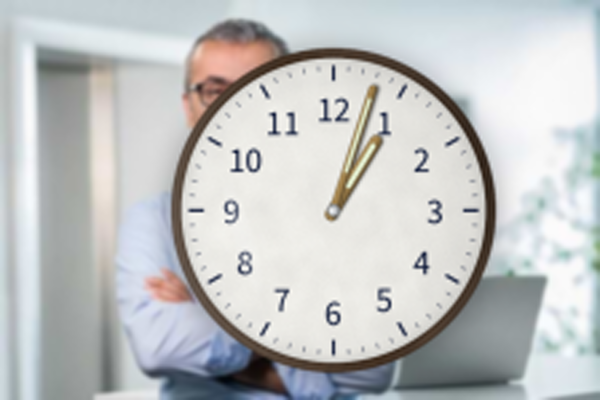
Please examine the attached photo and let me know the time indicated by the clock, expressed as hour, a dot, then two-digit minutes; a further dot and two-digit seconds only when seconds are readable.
1.03
